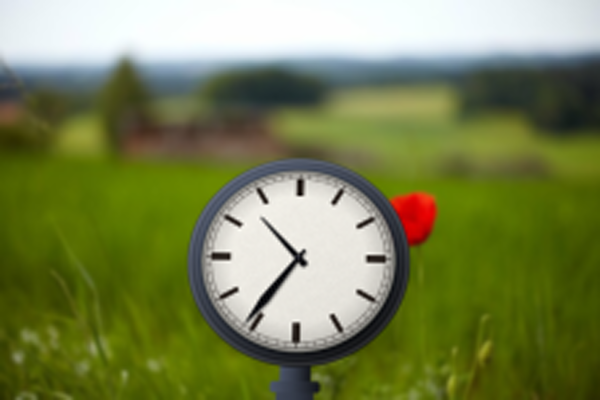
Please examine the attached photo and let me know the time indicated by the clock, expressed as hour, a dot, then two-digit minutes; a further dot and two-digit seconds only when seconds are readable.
10.36
